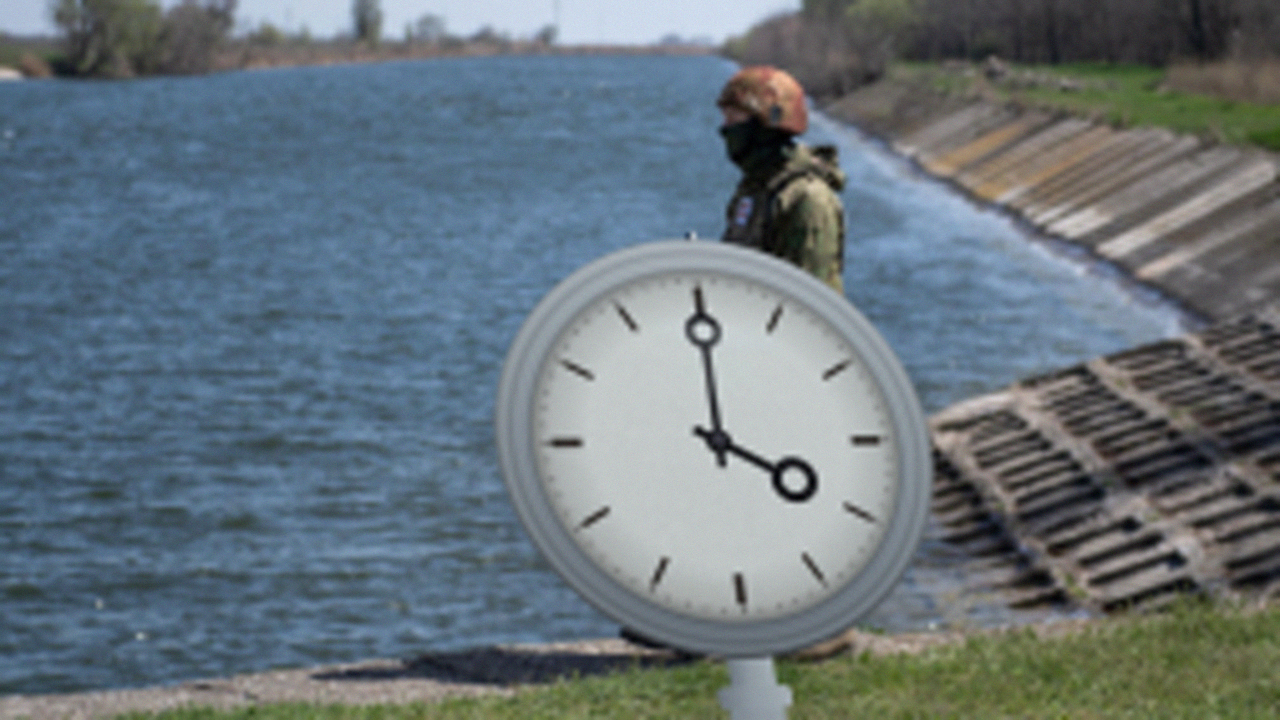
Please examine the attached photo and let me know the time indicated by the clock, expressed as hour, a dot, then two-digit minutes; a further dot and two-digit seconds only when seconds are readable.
4.00
